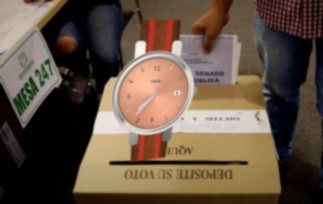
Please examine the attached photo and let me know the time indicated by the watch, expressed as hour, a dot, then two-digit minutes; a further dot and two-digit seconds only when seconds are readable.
7.37
